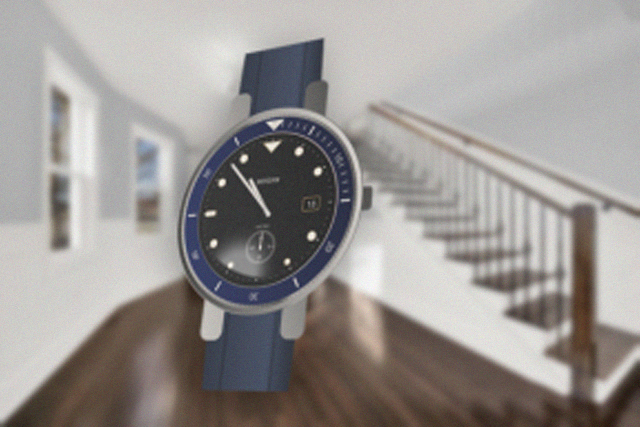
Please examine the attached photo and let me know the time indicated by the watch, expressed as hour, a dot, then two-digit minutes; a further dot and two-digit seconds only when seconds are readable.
10.53
